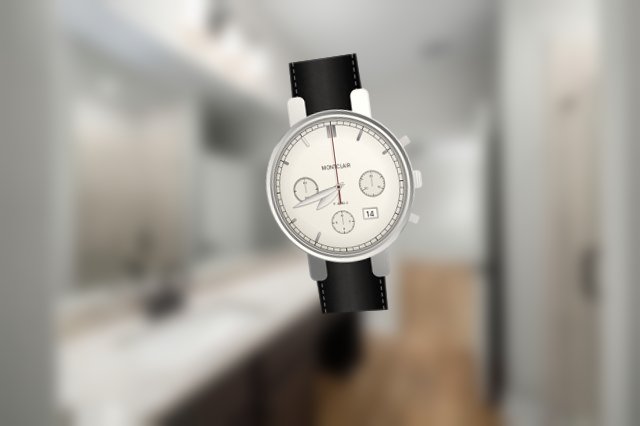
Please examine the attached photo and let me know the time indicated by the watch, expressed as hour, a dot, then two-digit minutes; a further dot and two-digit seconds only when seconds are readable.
7.42
